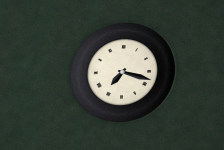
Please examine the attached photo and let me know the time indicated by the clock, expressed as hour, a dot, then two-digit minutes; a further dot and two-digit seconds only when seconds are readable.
7.18
